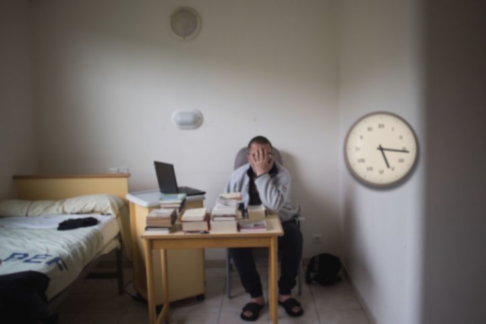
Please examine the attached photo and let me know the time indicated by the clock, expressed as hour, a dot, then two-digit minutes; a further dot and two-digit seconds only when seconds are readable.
5.16
